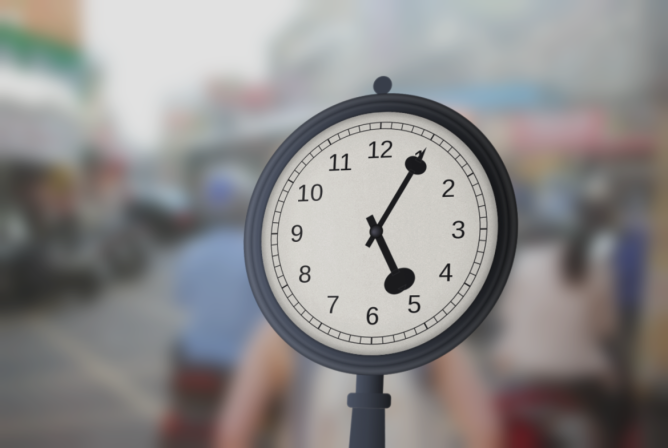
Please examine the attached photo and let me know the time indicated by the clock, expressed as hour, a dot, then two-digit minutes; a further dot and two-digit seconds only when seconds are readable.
5.05
